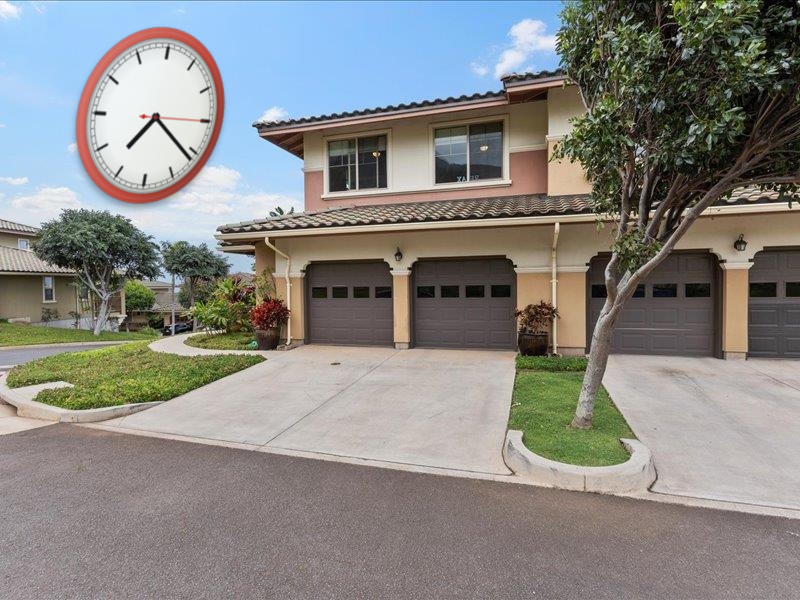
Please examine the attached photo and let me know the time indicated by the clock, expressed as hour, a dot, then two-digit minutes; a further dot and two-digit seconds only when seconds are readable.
7.21.15
